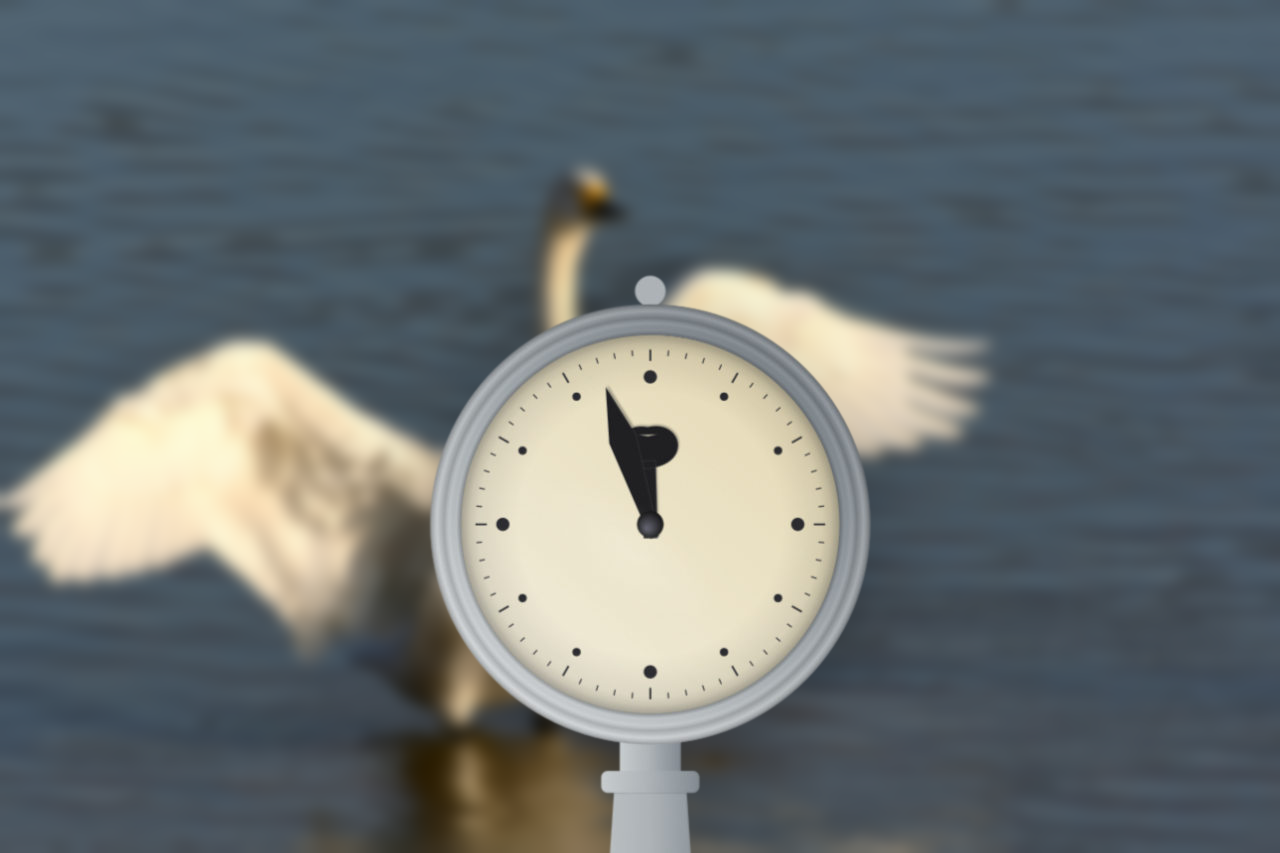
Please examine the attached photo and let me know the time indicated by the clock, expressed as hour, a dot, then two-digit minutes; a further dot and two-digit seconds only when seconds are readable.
11.57
